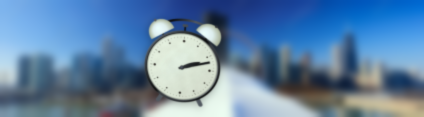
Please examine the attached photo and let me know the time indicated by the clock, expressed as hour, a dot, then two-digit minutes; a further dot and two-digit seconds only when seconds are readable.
2.12
